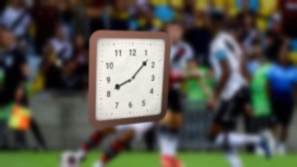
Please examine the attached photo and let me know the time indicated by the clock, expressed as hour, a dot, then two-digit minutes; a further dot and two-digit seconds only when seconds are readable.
8.07
